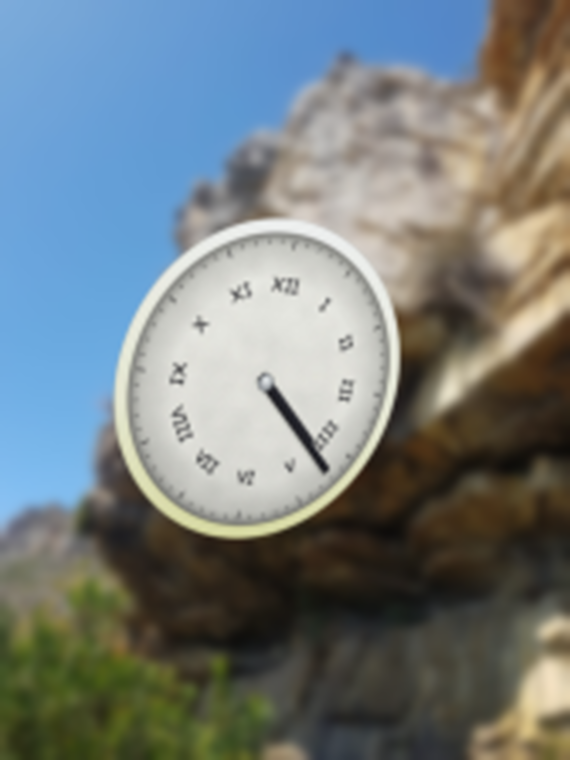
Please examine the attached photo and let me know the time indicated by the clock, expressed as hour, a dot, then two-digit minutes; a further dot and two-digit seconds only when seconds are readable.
4.22
